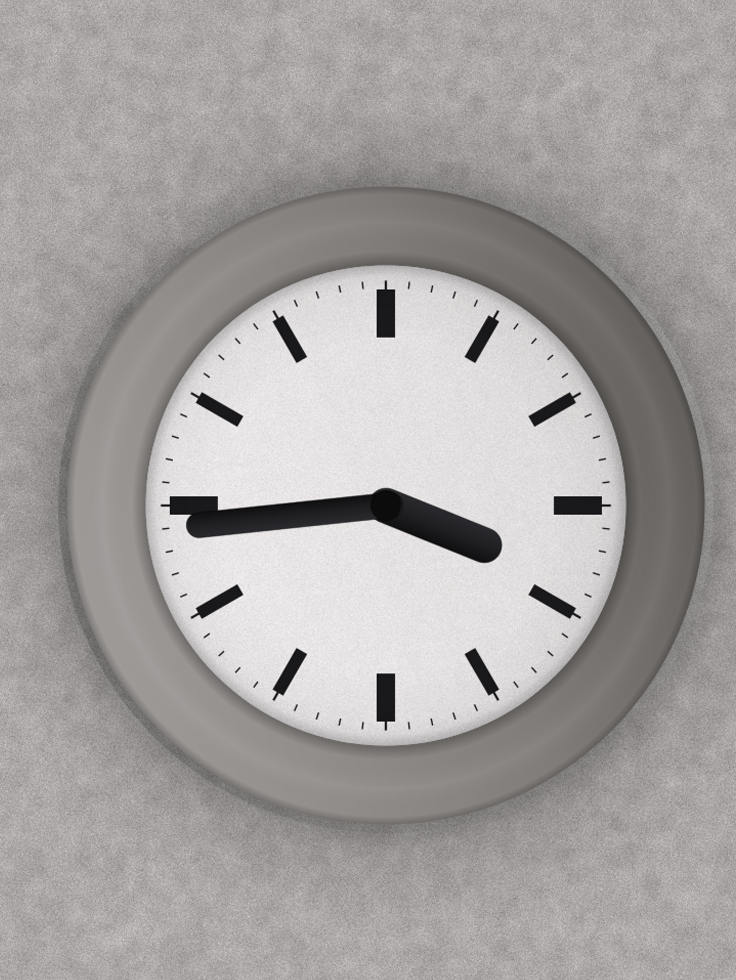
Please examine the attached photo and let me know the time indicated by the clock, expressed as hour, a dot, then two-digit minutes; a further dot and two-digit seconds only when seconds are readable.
3.44
